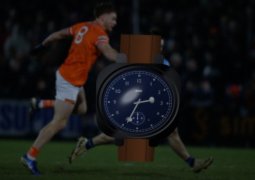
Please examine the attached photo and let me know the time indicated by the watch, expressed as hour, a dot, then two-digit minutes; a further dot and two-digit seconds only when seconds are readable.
2.34
